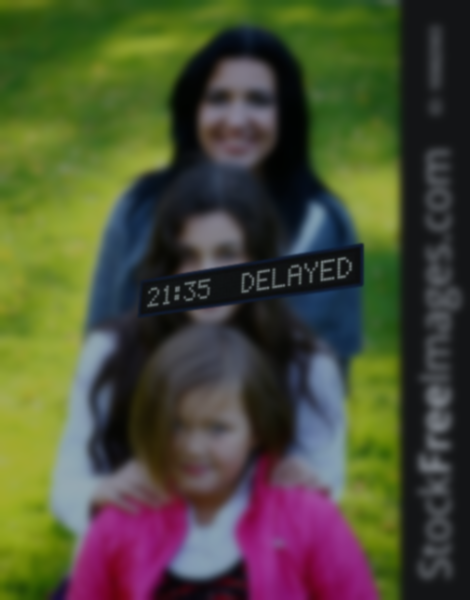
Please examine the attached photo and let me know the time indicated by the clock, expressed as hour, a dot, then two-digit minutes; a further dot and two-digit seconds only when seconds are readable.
21.35
